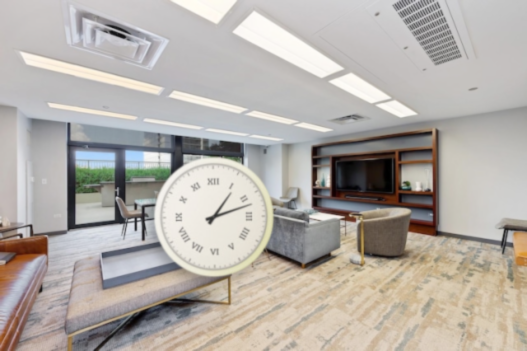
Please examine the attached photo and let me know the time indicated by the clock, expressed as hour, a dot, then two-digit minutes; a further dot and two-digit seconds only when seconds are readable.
1.12
